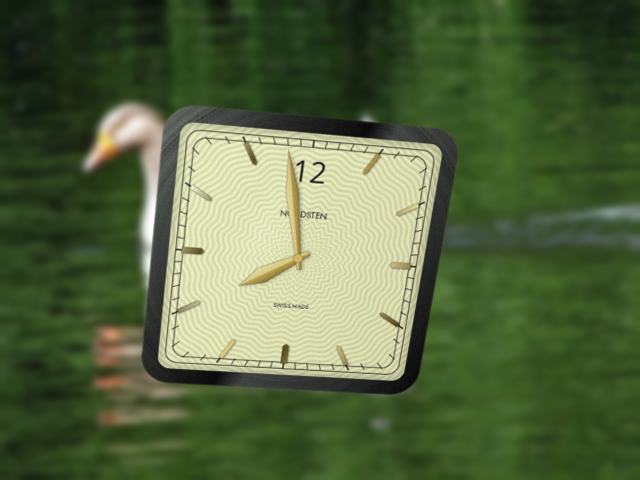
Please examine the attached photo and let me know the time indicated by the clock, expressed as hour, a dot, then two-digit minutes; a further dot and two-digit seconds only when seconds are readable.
7.58
